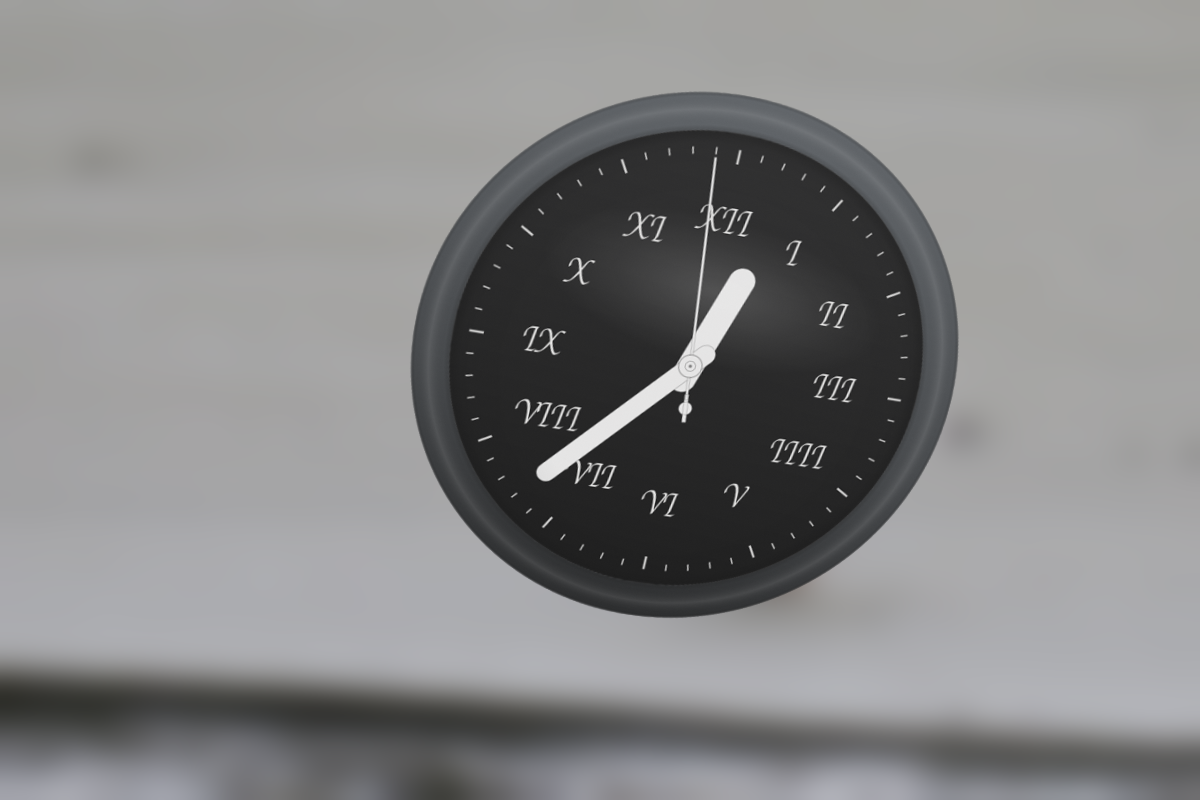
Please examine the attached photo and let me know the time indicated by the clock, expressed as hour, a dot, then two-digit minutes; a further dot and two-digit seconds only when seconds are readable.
12.36.59
